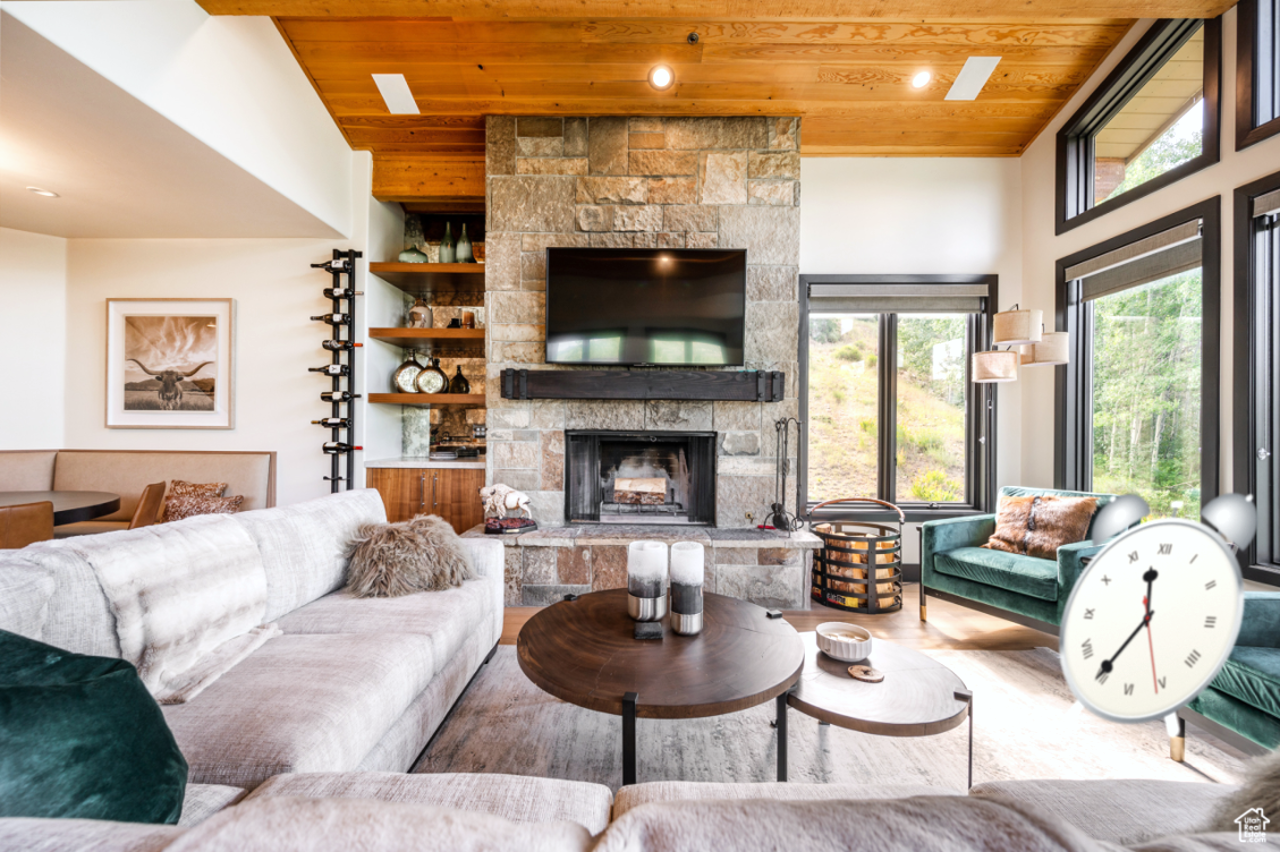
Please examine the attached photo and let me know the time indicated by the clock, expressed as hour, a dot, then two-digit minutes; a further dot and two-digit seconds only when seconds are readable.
11.35.26
